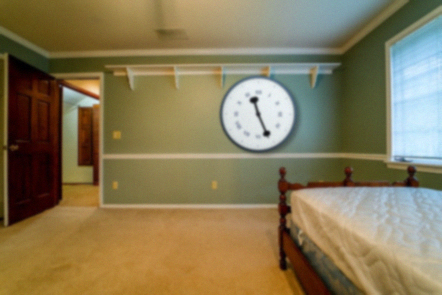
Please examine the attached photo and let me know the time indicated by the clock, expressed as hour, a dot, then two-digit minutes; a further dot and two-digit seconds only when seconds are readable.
11.26
